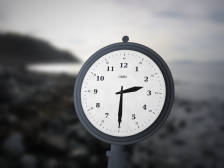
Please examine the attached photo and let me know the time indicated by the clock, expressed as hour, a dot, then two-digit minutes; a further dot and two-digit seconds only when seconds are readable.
2.30
